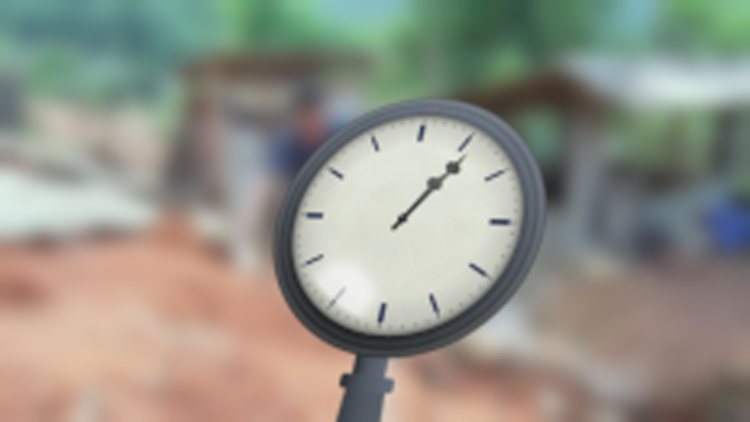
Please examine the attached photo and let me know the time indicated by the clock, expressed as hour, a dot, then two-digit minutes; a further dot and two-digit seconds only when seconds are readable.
1.06
